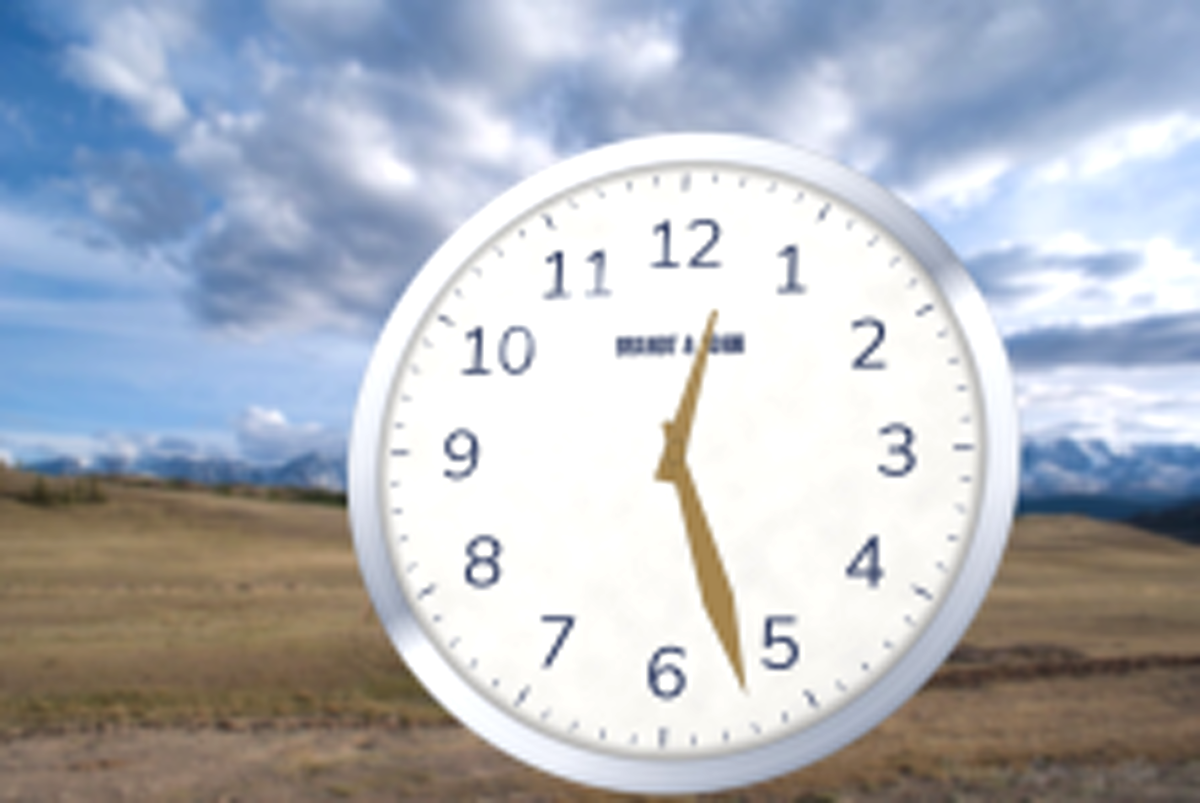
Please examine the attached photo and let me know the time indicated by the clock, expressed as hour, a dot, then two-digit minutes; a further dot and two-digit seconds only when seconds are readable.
12.27
